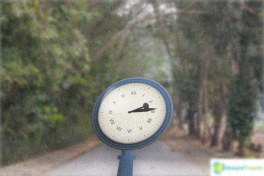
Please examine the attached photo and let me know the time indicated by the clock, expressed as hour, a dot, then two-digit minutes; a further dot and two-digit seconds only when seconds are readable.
2.14
